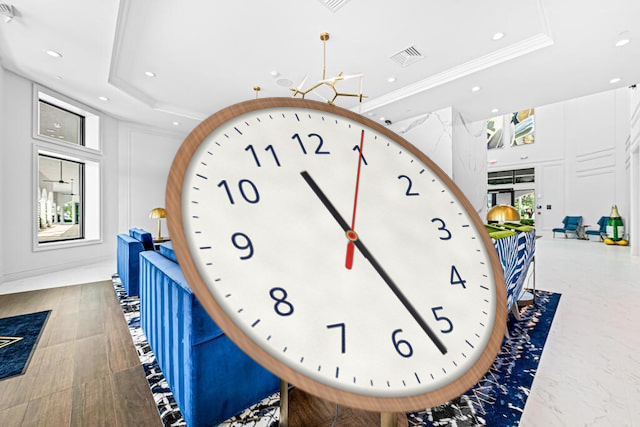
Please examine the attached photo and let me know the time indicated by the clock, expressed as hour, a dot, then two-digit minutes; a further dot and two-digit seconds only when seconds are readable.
11.27.05
